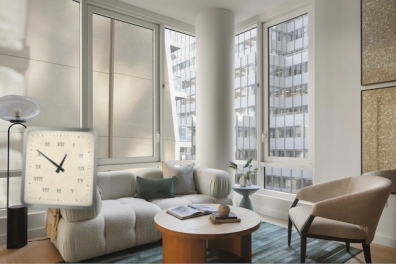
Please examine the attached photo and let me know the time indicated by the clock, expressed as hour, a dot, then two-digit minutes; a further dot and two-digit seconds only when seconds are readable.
12.51
